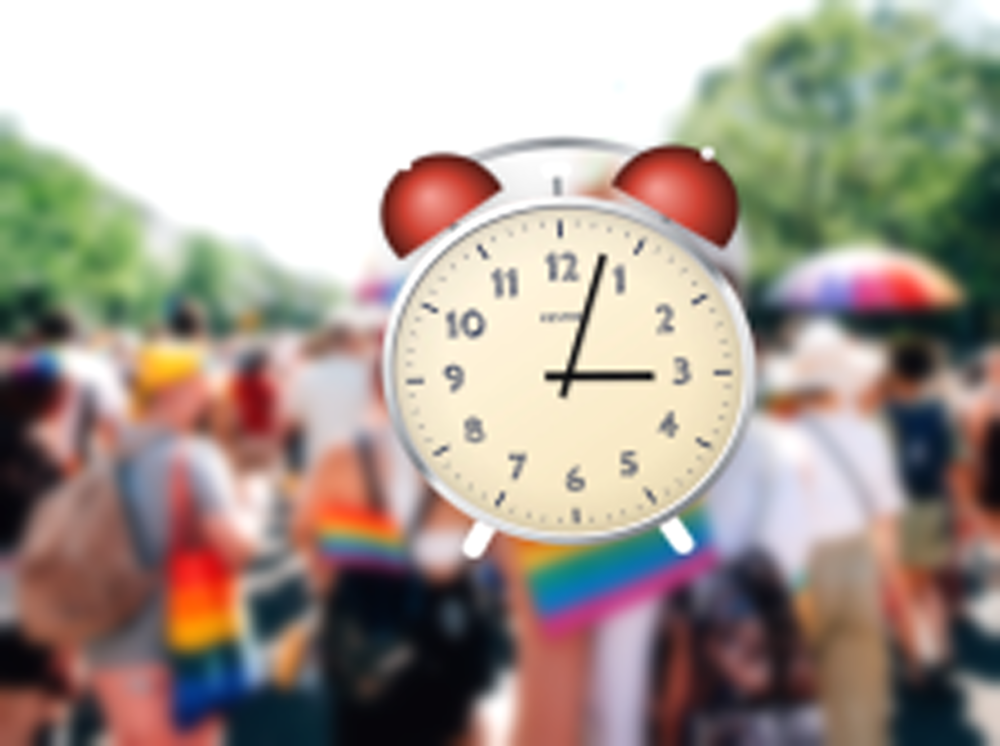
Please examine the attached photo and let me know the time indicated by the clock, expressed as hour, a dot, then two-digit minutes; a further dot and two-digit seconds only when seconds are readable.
3.03
